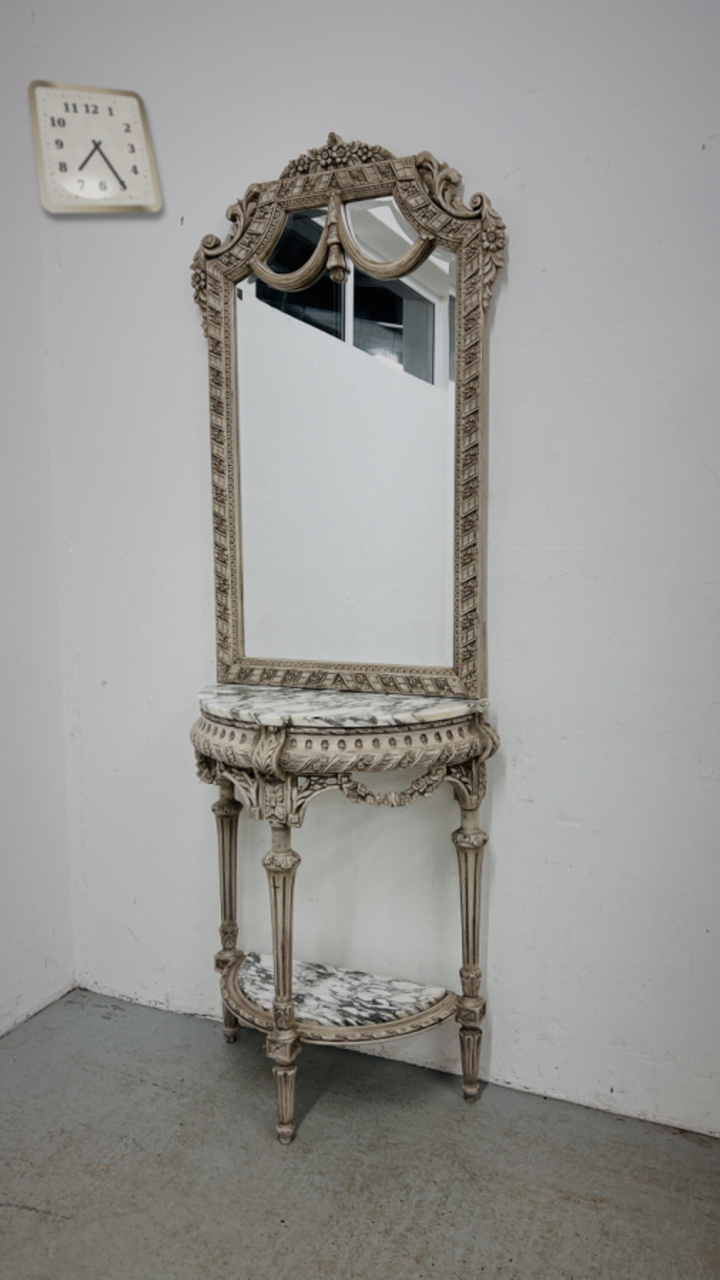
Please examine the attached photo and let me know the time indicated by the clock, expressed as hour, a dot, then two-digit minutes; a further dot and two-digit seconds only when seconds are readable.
7.25
